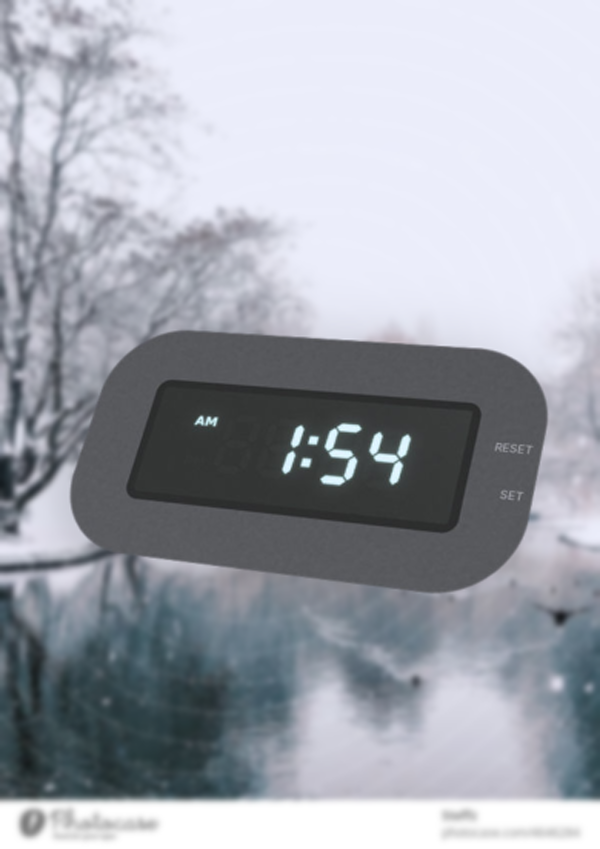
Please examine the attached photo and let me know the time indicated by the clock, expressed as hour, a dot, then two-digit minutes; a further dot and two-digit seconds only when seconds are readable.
1.54
